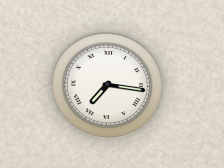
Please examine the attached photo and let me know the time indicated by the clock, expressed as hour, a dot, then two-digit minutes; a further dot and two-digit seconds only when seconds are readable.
7.16
